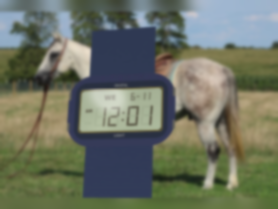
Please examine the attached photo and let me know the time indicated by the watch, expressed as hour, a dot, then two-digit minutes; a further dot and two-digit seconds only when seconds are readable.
12.01
